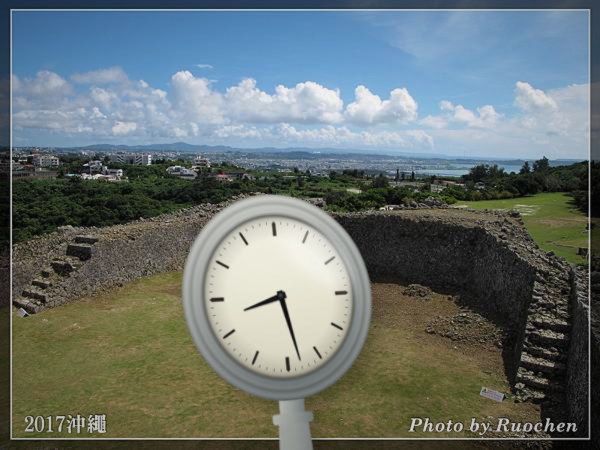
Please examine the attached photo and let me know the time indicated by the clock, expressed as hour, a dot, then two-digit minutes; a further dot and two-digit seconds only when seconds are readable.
8.28
